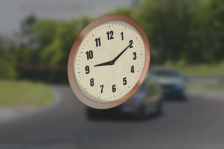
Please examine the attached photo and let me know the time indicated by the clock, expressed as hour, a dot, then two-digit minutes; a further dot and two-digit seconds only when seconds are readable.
9.10
